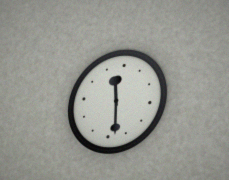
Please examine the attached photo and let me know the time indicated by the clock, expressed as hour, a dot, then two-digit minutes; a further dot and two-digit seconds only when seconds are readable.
11.28
